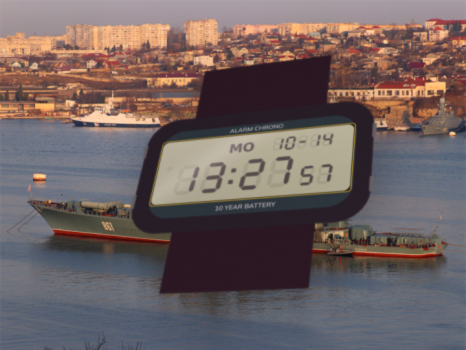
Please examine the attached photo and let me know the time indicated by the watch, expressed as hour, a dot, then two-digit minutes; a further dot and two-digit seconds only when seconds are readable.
13.27.57
